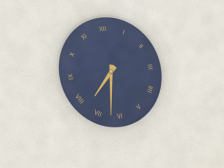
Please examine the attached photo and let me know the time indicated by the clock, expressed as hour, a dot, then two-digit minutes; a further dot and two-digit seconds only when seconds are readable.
7.32
